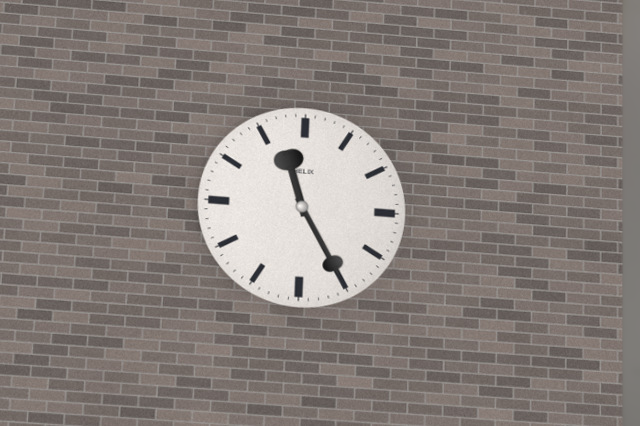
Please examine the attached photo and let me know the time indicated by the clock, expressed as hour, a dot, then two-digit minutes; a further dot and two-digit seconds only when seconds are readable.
11.25
